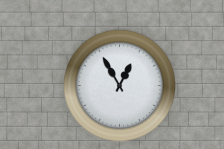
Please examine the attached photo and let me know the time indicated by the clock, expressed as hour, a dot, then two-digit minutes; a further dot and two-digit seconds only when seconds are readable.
12.55
